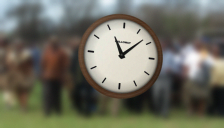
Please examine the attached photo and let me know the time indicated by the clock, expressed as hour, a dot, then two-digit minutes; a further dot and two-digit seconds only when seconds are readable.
11.08
